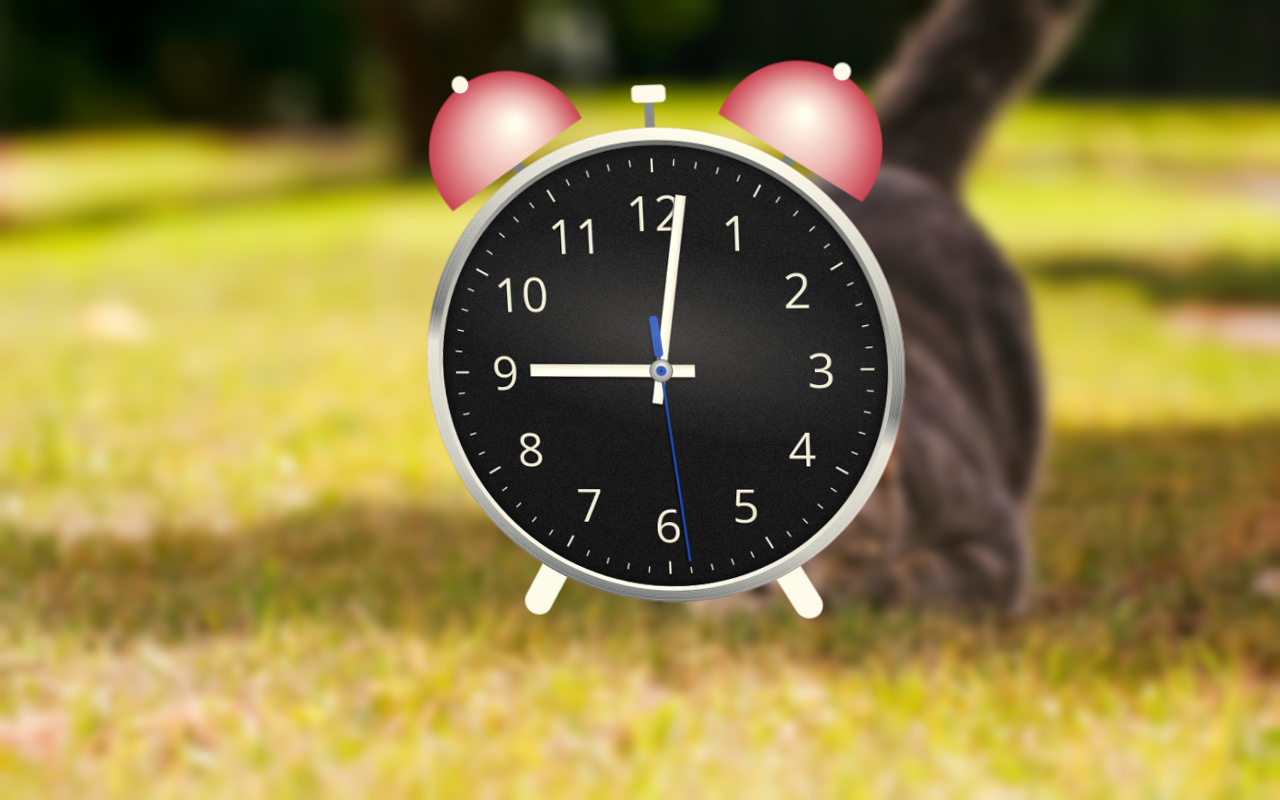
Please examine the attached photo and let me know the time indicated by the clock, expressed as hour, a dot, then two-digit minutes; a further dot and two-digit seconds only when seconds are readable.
9.01.29
